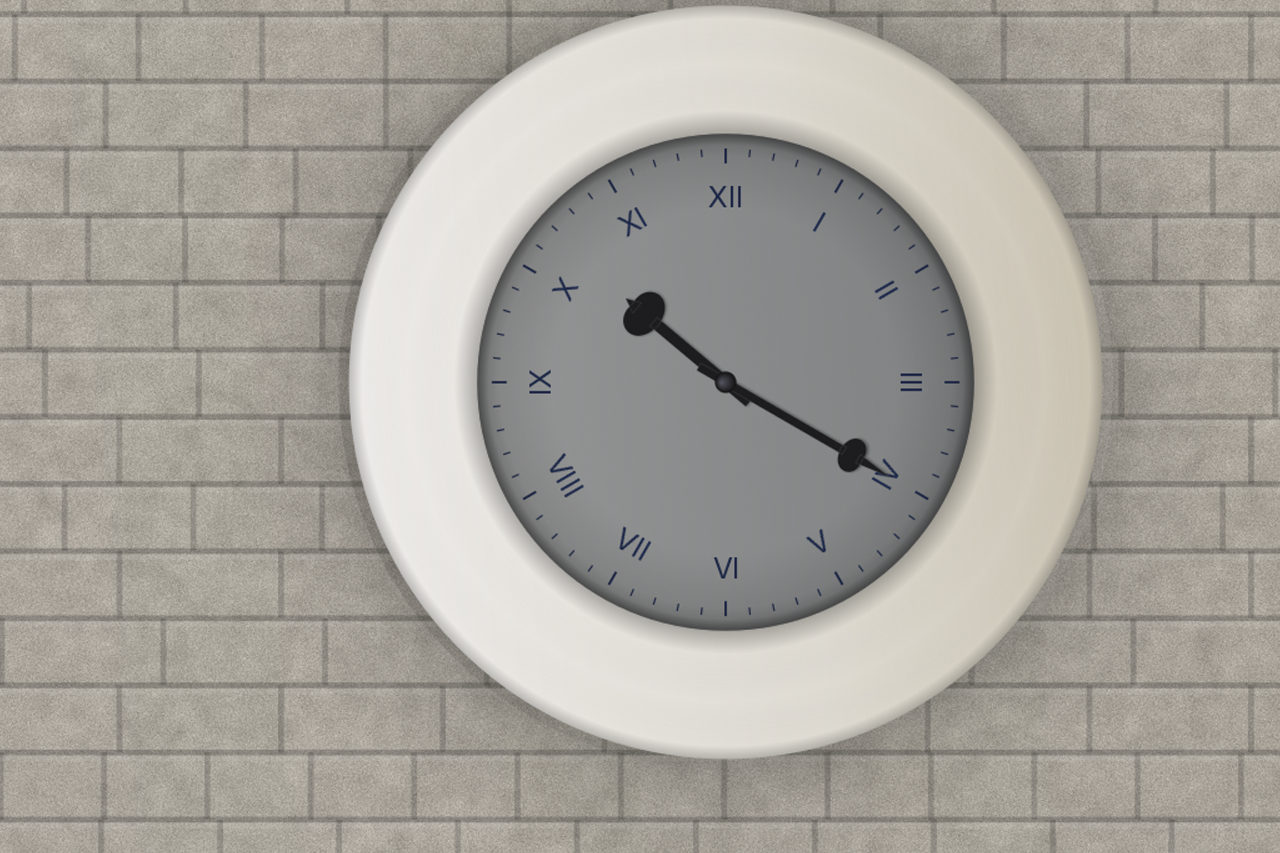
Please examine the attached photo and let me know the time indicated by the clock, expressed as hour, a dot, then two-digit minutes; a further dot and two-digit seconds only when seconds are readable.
10.20
